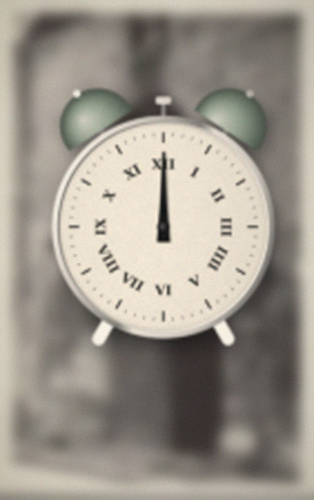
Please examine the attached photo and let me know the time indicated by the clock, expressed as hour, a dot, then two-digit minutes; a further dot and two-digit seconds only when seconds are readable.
12.00
